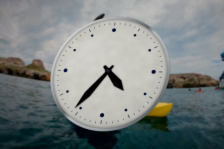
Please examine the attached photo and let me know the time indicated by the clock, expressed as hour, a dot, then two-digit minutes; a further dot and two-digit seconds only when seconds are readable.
4.36
